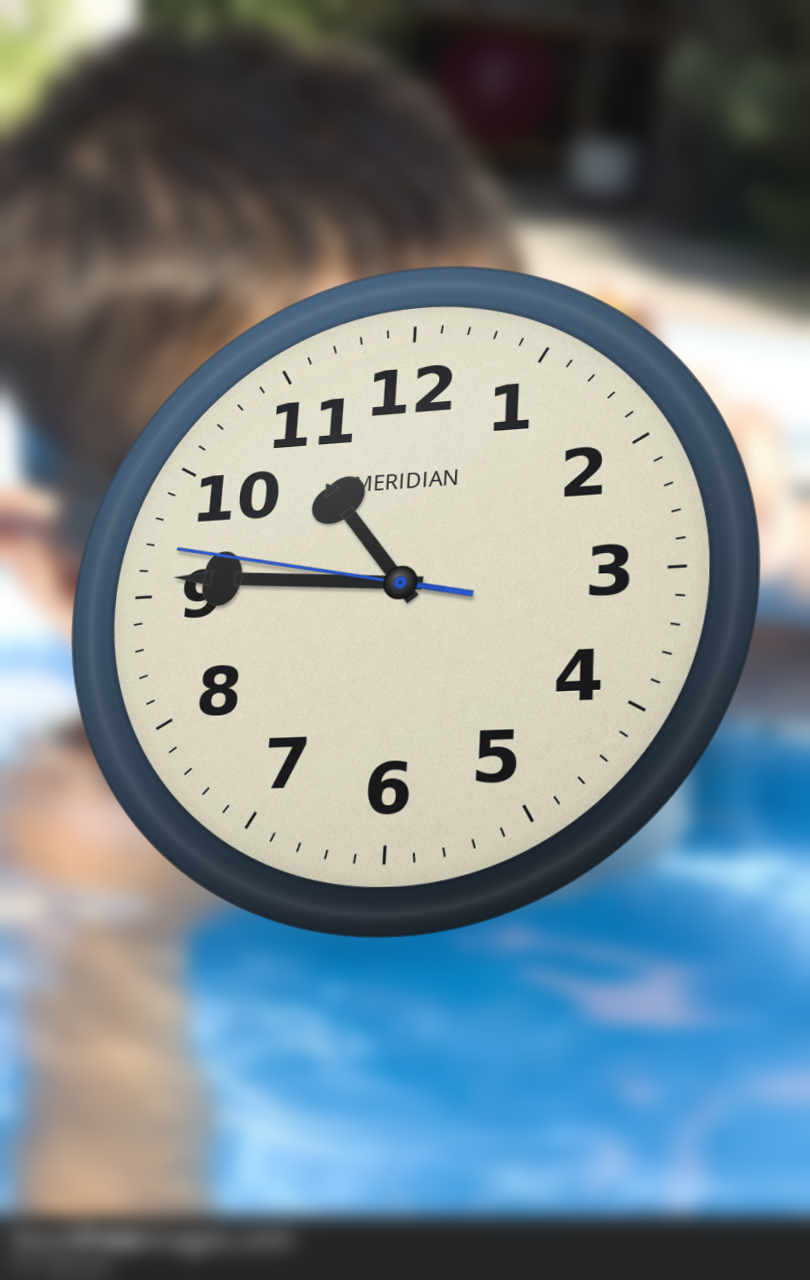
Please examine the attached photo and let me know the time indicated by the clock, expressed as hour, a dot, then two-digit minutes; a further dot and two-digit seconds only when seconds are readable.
10.45.47
